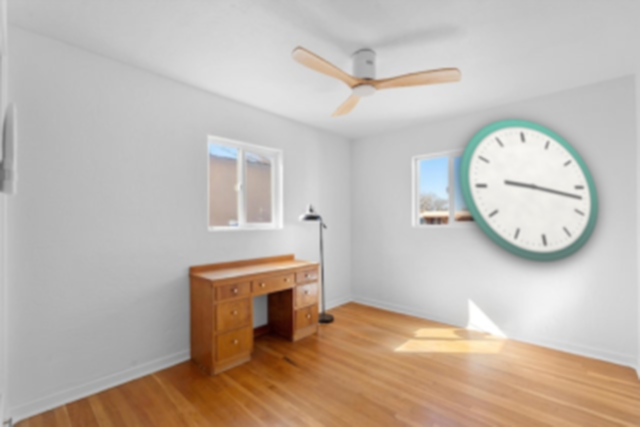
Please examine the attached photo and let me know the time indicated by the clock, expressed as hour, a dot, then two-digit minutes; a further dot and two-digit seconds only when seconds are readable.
9.17
